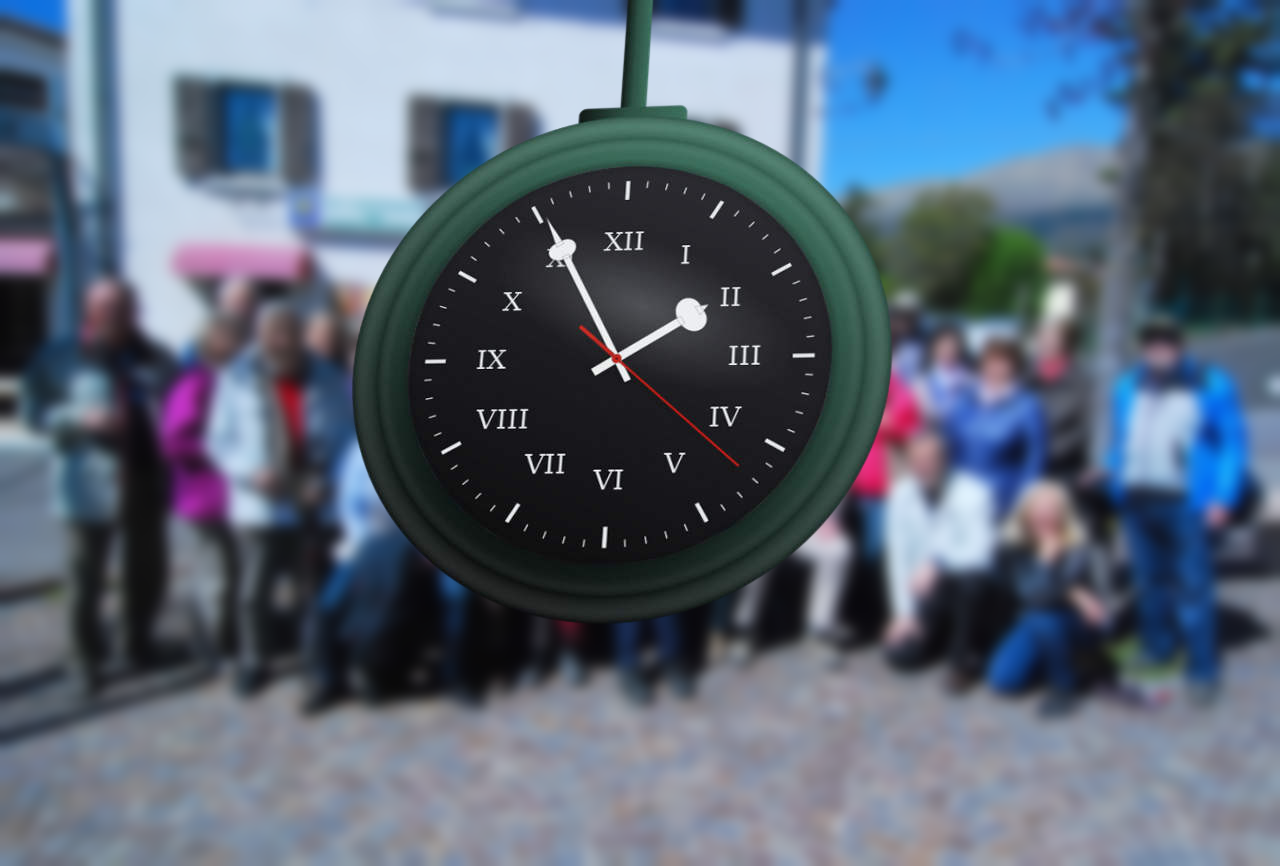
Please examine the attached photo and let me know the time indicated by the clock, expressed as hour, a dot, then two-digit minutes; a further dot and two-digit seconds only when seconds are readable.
1.55.22
